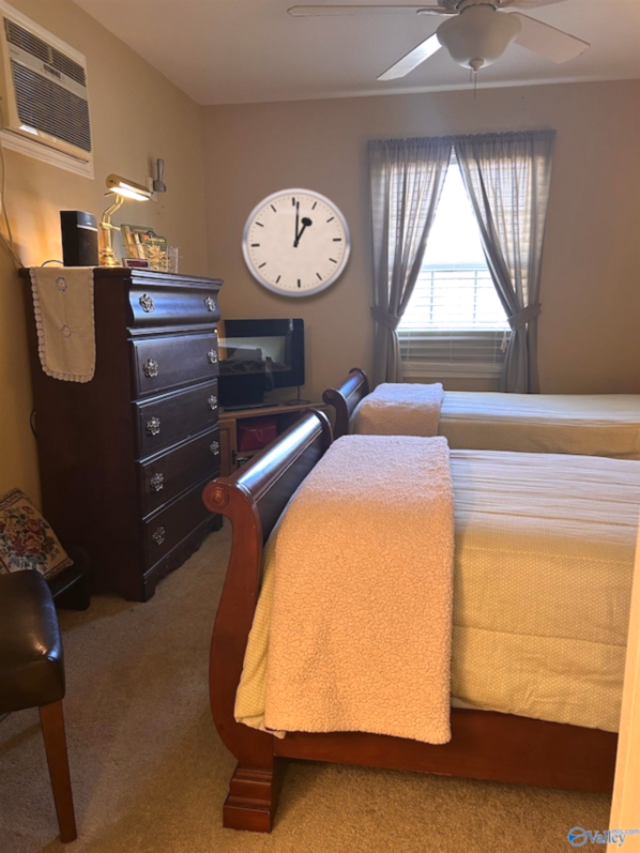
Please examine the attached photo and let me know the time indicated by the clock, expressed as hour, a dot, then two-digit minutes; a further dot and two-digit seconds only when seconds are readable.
1.01
